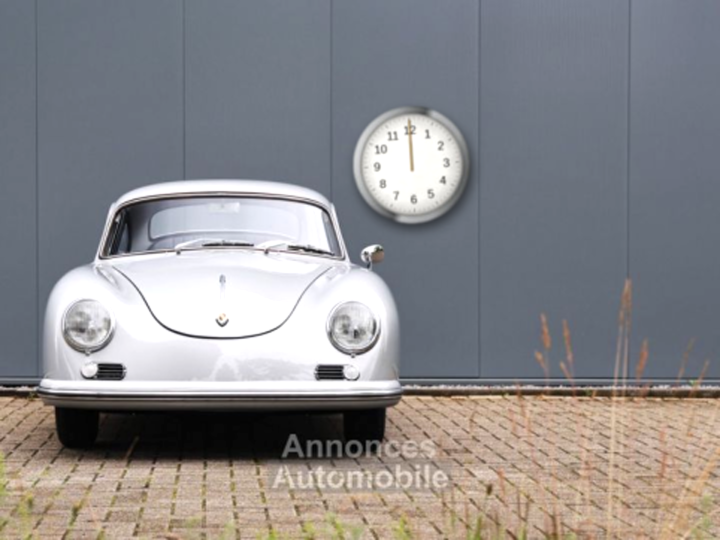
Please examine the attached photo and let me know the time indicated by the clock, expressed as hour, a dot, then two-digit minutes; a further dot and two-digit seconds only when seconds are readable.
12.00
